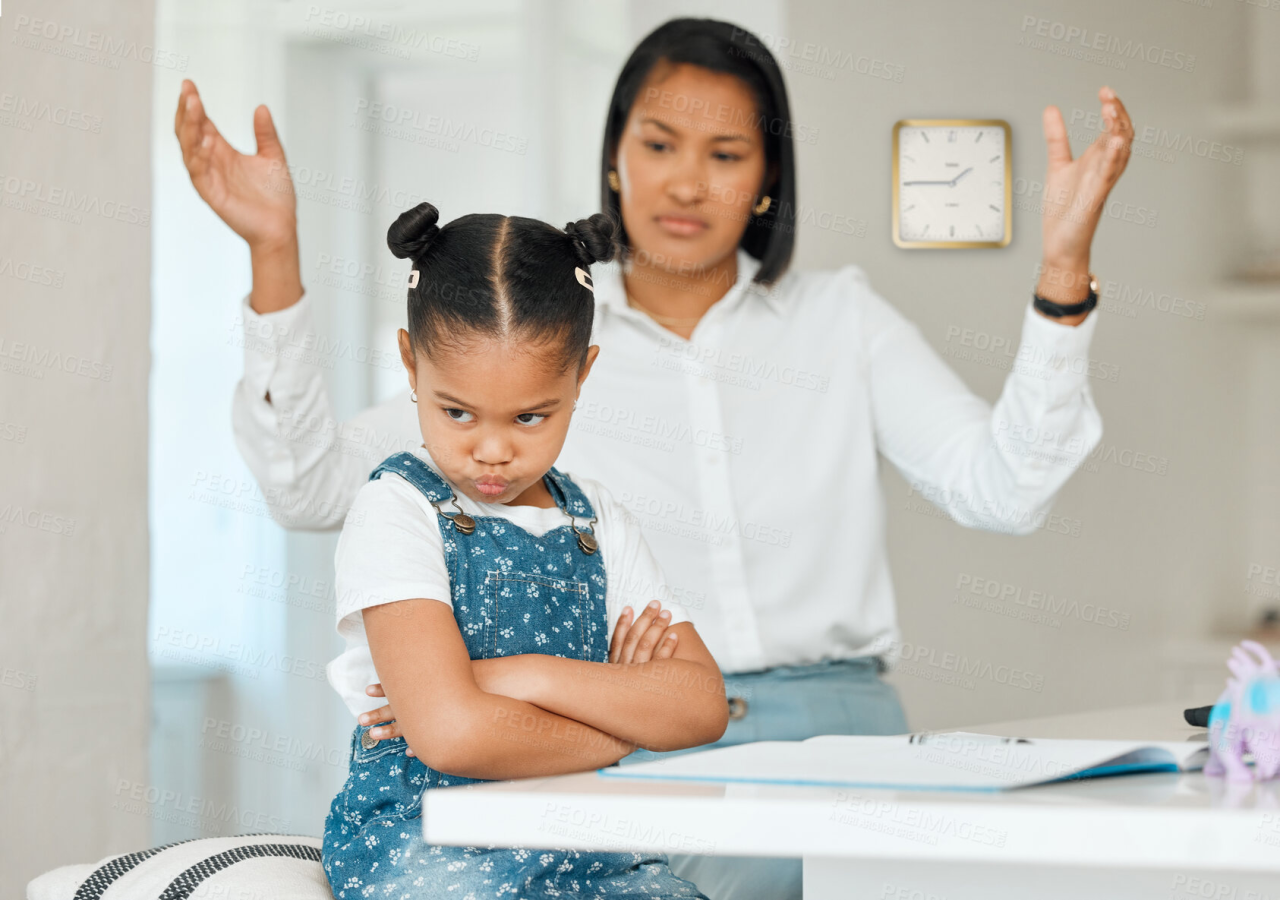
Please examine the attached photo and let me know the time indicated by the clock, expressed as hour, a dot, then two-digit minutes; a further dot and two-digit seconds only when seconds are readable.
1.45
